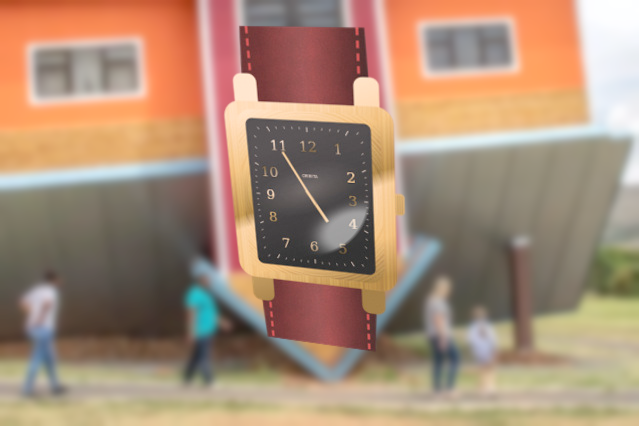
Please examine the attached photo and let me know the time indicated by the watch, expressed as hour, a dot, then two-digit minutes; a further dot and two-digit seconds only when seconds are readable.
4.55
